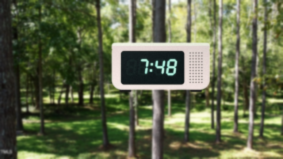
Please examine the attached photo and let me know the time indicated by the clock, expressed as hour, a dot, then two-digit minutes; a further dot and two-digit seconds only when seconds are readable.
7.48
